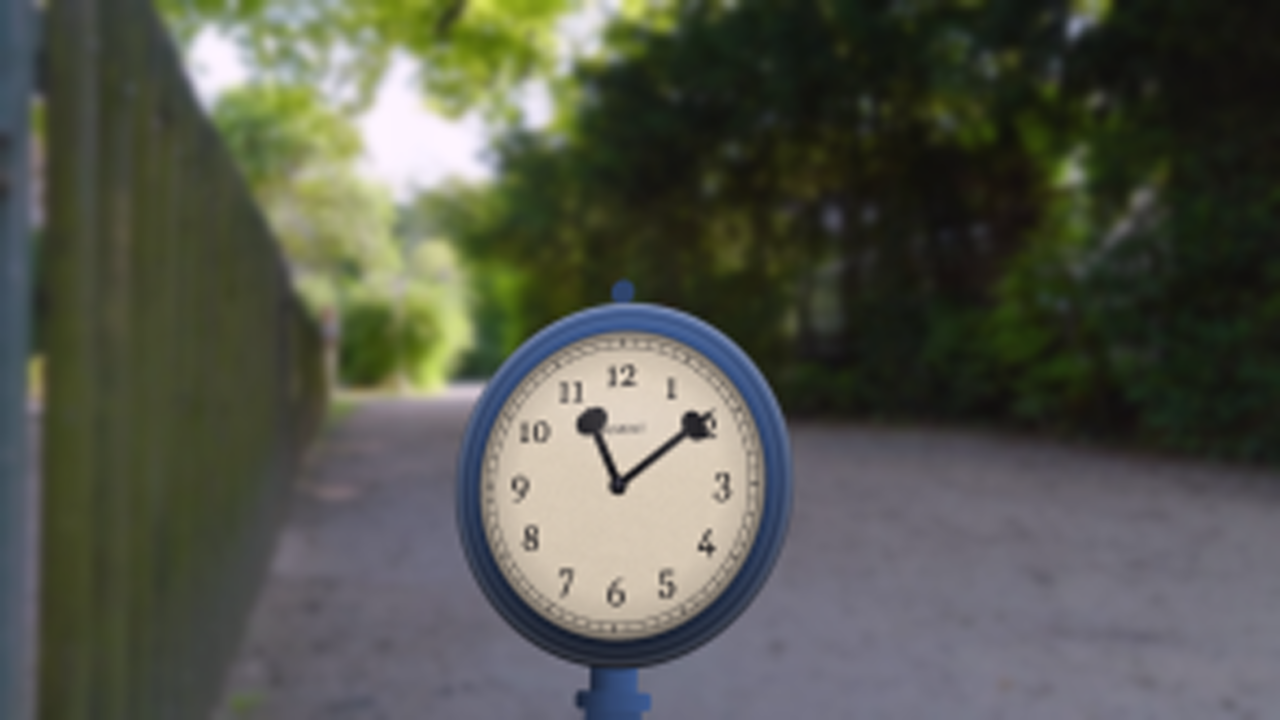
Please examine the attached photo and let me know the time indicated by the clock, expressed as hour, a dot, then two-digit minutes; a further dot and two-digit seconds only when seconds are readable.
11.09
